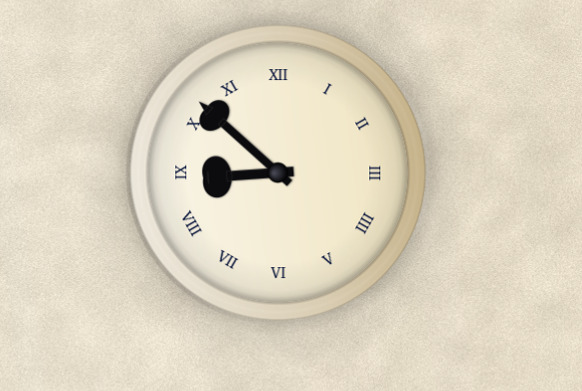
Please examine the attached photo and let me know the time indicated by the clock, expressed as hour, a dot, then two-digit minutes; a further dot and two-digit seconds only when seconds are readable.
8.52
